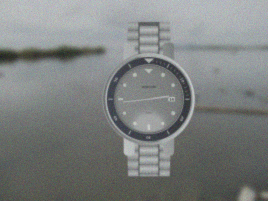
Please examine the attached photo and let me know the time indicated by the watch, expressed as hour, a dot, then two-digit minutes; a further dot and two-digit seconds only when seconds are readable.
2.44
